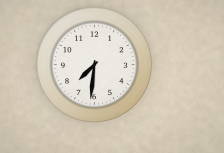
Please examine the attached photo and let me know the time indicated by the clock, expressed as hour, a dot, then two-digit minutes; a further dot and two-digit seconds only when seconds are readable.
7.31
